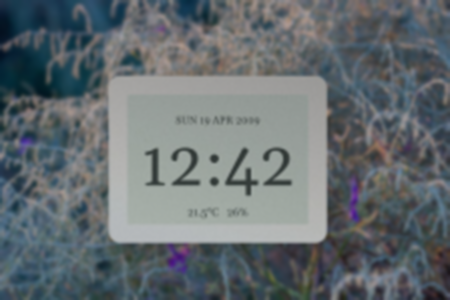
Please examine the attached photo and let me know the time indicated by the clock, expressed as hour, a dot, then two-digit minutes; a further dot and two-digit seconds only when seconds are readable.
12.42
